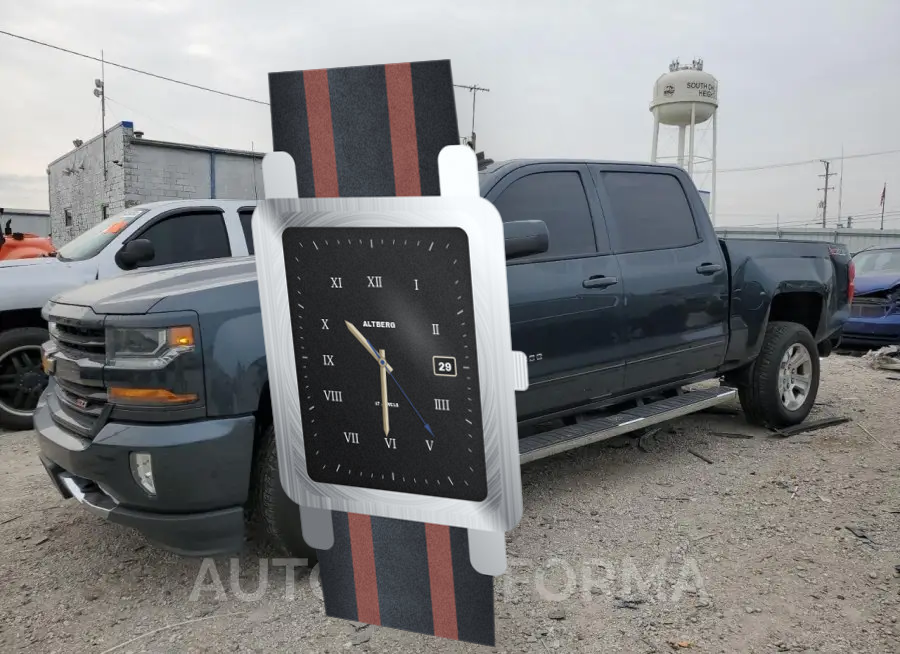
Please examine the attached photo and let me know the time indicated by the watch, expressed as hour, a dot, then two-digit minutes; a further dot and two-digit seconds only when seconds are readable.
10.30.24
